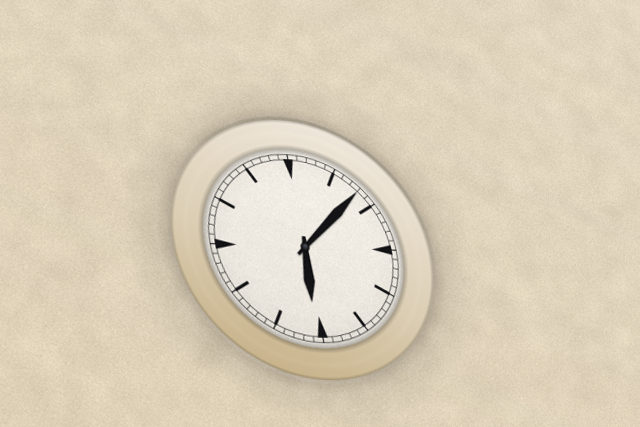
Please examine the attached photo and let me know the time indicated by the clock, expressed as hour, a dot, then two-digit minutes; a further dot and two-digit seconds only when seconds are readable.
6.08
